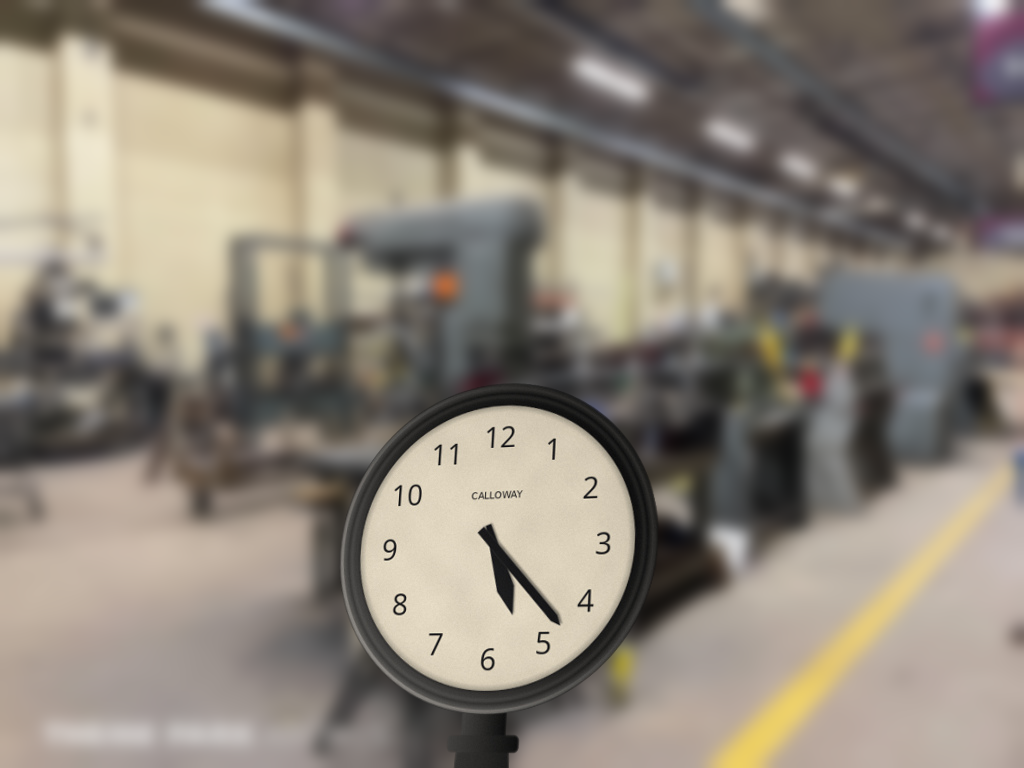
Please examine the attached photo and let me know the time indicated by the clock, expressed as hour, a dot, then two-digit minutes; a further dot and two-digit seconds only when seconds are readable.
5.23
